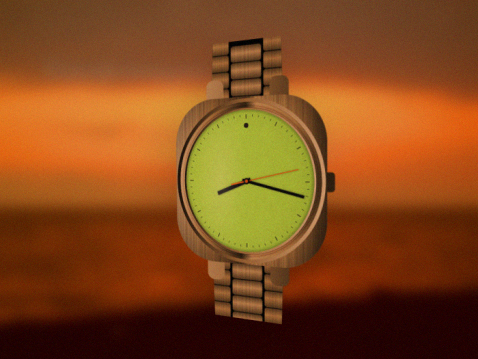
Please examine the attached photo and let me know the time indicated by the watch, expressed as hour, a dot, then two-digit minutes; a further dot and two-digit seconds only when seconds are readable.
8.17.13
